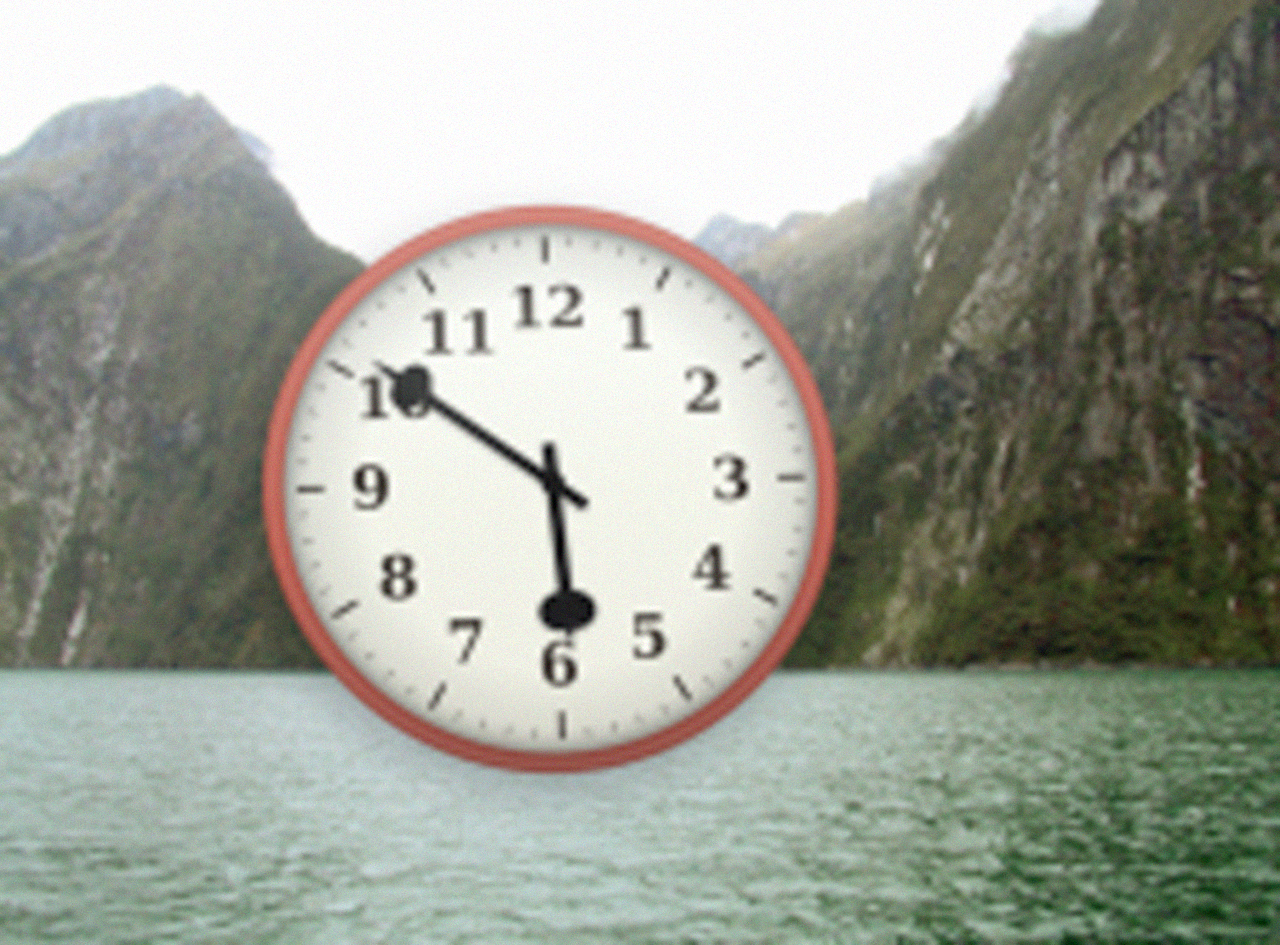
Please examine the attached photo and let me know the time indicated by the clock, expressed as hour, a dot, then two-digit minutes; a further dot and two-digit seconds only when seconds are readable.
5.51
